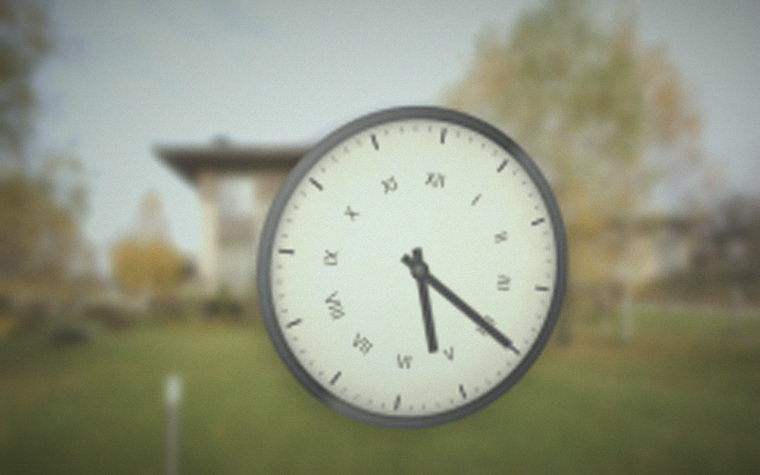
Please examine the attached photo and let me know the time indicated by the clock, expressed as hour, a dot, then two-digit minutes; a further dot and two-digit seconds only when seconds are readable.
5.20
